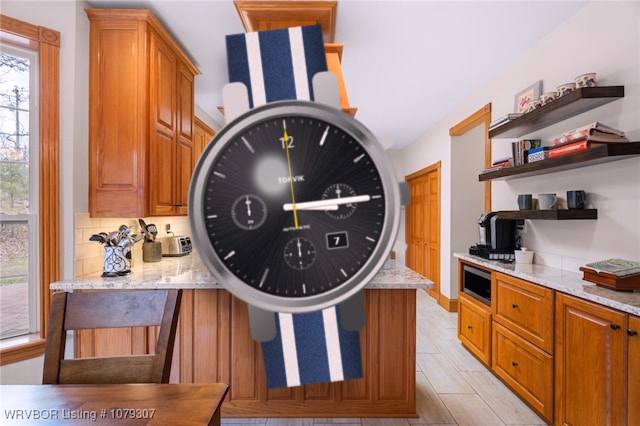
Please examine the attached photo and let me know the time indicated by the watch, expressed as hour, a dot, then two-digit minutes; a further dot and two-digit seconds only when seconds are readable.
3.15
